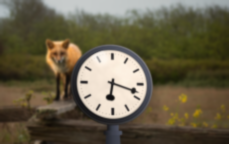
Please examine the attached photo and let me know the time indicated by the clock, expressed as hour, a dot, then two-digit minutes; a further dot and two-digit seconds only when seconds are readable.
6.18
